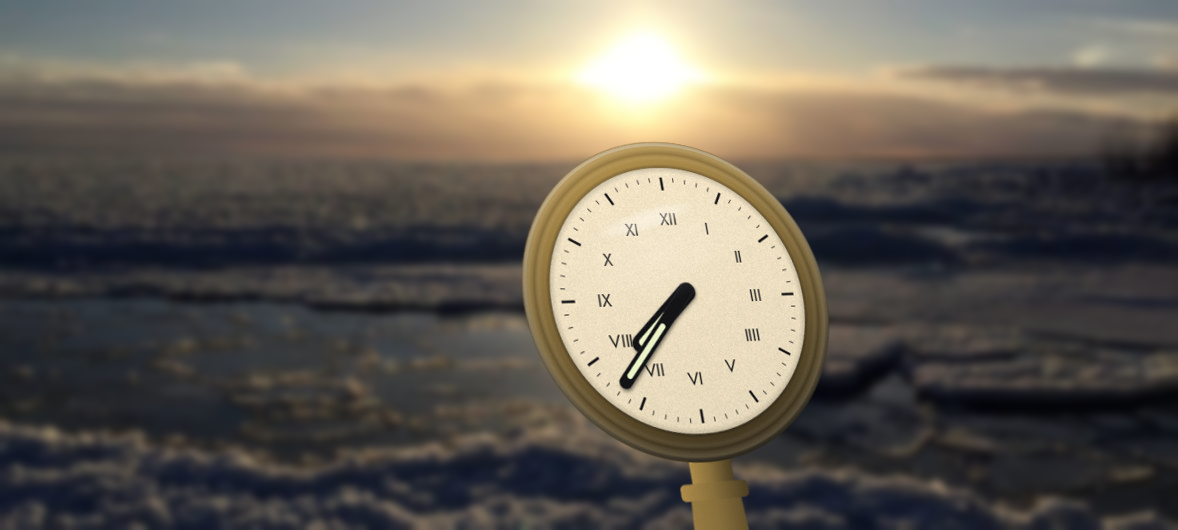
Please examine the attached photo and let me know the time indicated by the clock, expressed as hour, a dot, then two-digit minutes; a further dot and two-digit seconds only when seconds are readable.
7.37
